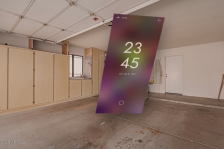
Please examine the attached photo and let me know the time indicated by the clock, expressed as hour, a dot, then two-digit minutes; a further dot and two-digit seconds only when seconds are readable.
23.45
